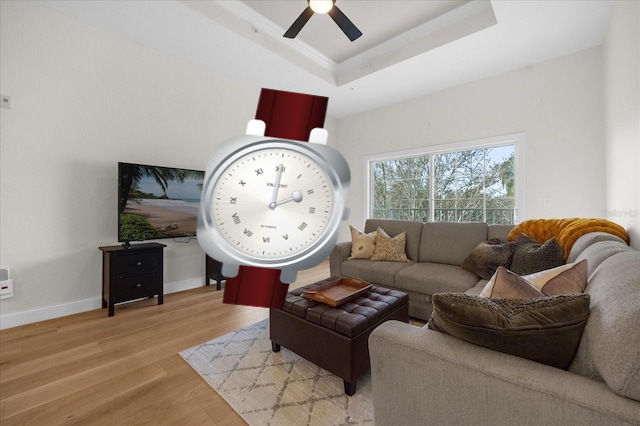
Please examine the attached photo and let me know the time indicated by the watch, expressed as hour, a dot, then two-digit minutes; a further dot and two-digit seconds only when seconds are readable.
2.00
